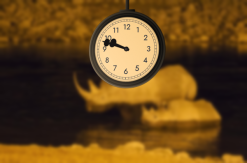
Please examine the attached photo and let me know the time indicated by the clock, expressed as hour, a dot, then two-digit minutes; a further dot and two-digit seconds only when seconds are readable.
9.48
